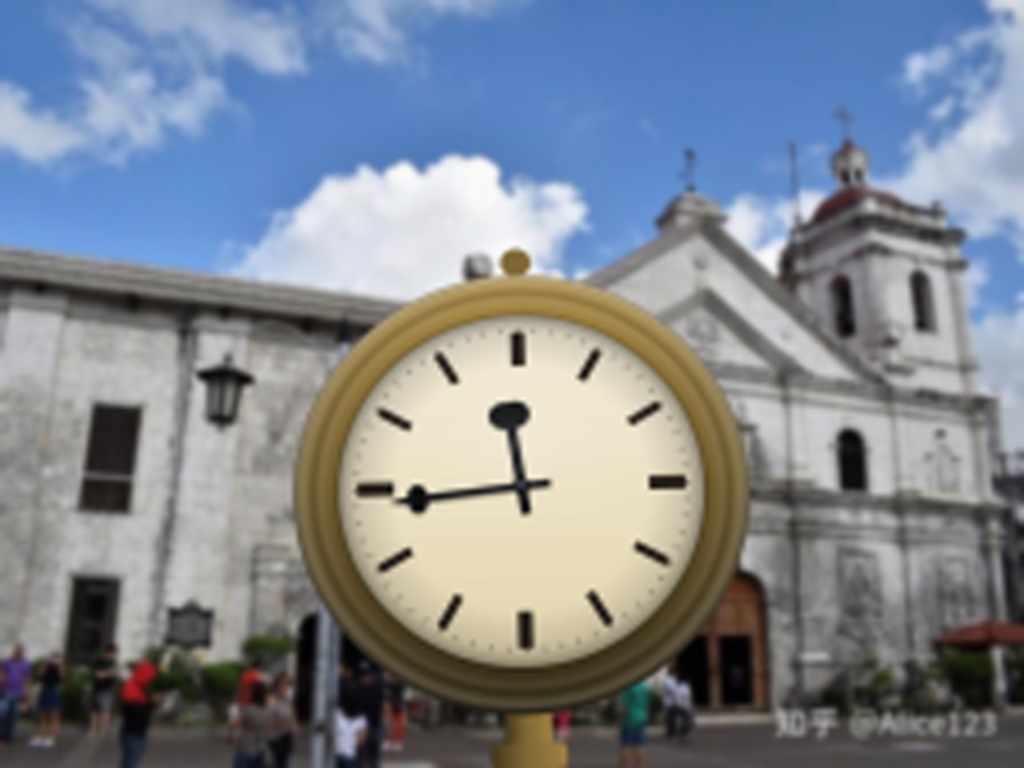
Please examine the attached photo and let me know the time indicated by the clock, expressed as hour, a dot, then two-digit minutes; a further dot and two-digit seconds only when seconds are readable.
11.44
